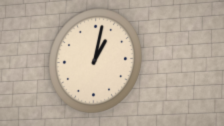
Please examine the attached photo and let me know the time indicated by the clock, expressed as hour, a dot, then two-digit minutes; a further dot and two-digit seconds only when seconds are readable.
1.02
